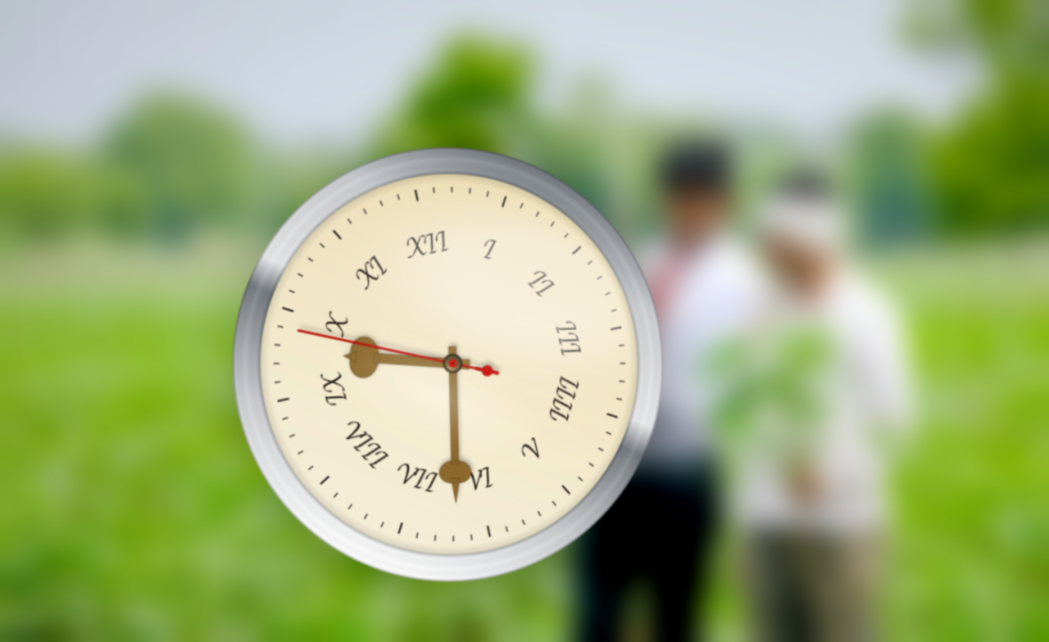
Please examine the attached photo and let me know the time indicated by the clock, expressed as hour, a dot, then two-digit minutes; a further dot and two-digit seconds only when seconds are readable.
9.31.49
